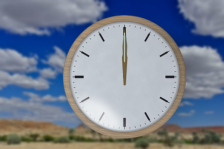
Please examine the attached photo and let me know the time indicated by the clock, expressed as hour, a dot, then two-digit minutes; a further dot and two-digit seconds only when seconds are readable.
12.00
